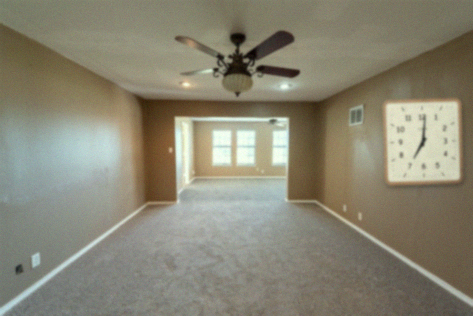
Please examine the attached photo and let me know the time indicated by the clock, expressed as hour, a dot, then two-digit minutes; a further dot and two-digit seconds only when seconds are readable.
7.01
